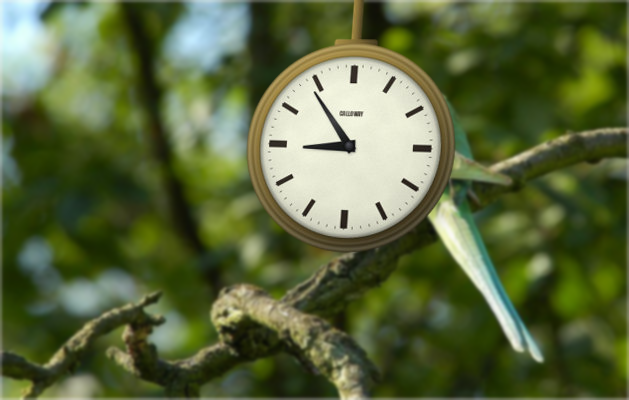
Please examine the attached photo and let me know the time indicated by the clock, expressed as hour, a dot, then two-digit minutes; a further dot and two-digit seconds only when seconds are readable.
8.54
